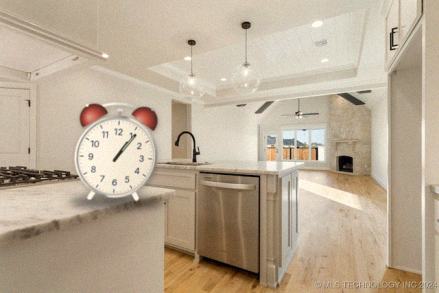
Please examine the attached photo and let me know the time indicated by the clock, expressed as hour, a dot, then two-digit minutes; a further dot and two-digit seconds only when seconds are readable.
1.06
